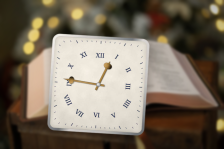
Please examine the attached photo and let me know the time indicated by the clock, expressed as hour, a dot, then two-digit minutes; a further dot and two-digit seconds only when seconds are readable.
12.46
